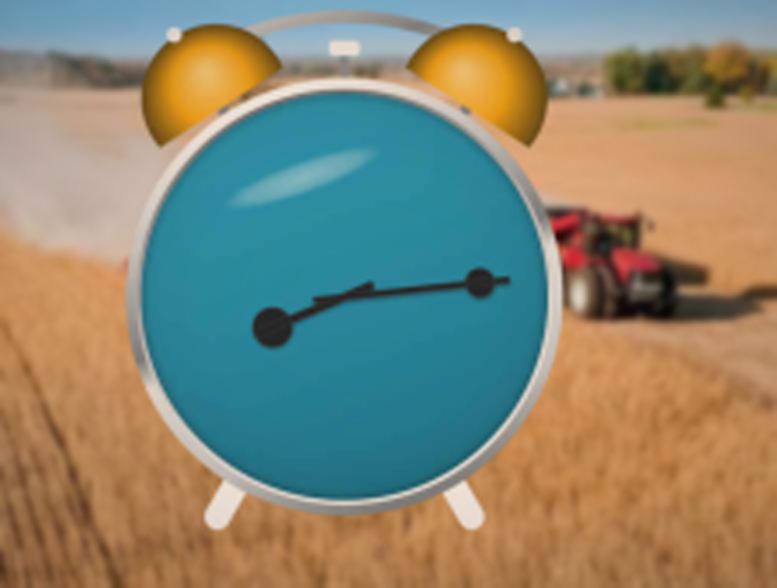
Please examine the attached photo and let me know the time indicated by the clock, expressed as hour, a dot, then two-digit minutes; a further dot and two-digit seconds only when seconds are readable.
8.14
